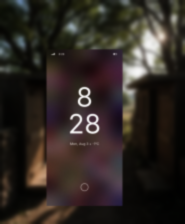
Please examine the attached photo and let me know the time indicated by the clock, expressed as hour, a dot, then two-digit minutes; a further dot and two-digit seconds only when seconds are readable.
8.28
